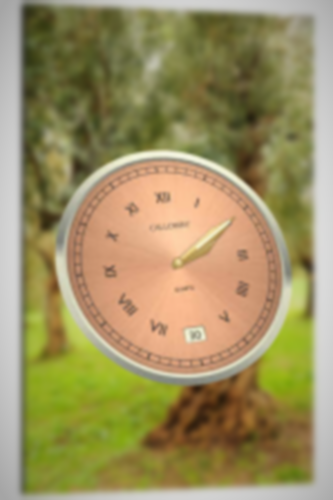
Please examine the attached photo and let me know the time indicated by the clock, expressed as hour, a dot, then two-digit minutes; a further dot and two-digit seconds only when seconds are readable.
2.10
